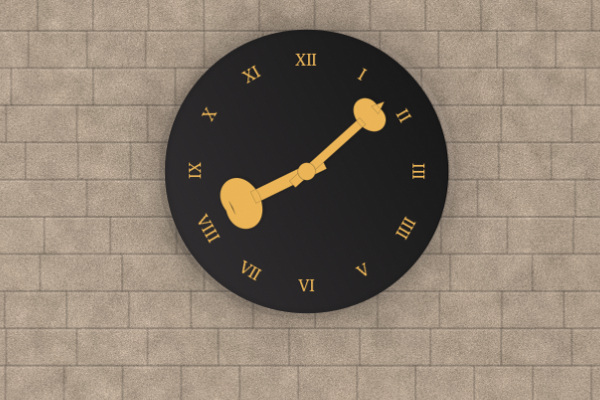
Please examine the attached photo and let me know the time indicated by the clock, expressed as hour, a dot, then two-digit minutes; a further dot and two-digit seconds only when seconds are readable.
8.08
